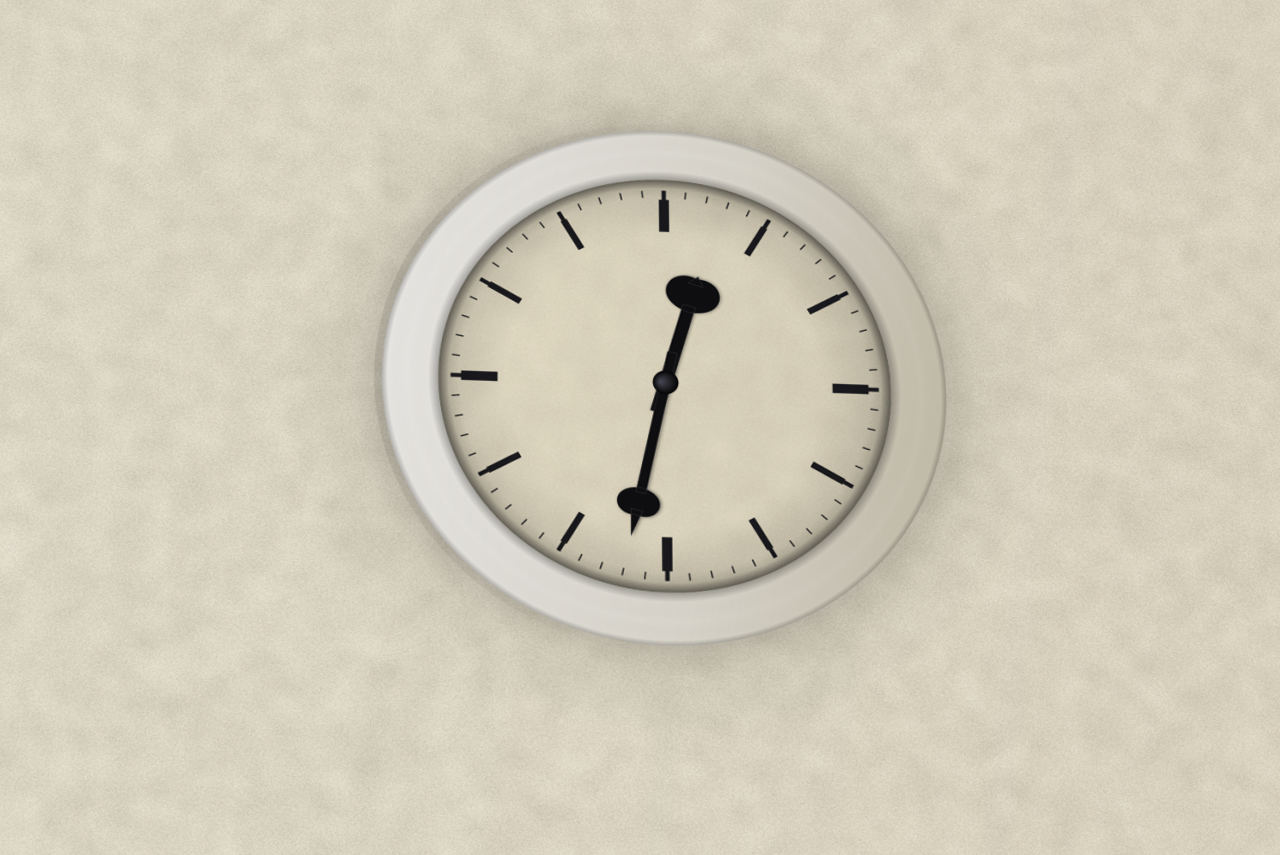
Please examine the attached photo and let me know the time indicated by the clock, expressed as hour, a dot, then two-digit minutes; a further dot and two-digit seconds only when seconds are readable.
12.32
